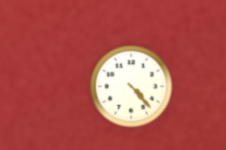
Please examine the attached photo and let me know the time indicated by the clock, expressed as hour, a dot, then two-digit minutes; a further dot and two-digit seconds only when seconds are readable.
4.23
